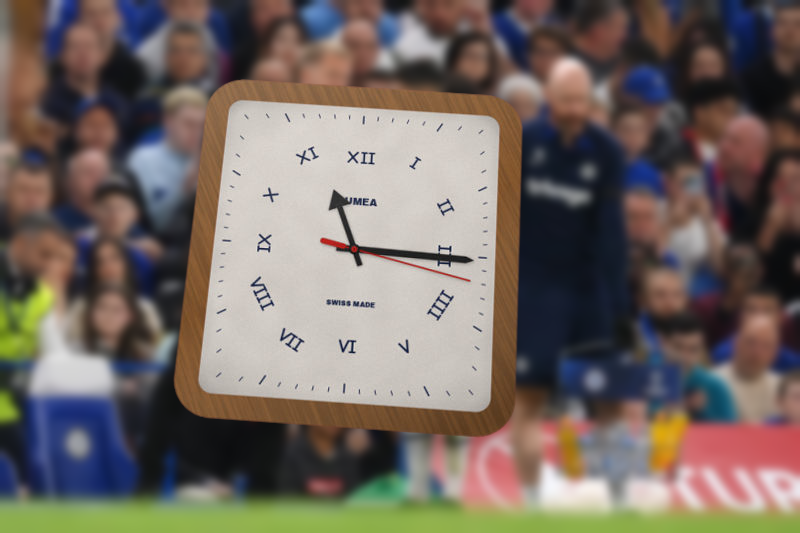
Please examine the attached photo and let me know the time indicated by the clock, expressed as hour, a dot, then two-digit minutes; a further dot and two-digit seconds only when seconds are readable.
11.15.17
